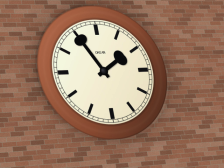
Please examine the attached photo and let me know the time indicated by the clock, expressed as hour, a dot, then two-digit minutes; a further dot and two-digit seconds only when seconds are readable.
1.55
